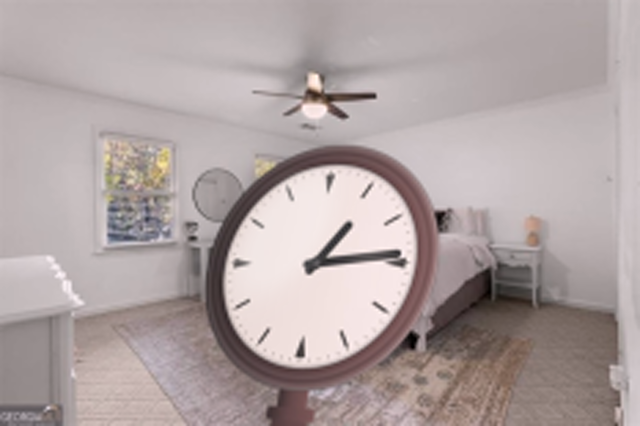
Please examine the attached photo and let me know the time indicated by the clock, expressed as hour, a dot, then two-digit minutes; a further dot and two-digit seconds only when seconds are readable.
1.14
